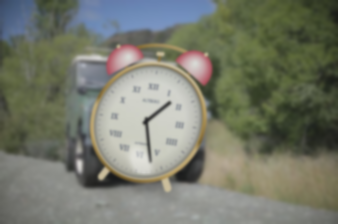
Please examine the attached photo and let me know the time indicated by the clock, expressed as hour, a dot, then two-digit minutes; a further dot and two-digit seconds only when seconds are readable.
1.27
